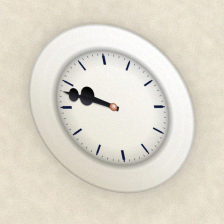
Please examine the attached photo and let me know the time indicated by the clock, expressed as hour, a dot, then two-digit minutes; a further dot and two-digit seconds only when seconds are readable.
9.48
